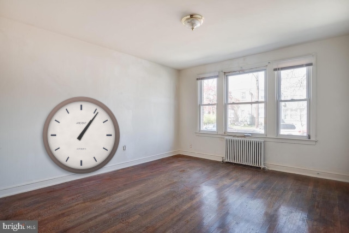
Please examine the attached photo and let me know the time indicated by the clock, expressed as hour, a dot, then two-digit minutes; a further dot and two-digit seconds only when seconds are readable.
1.06
